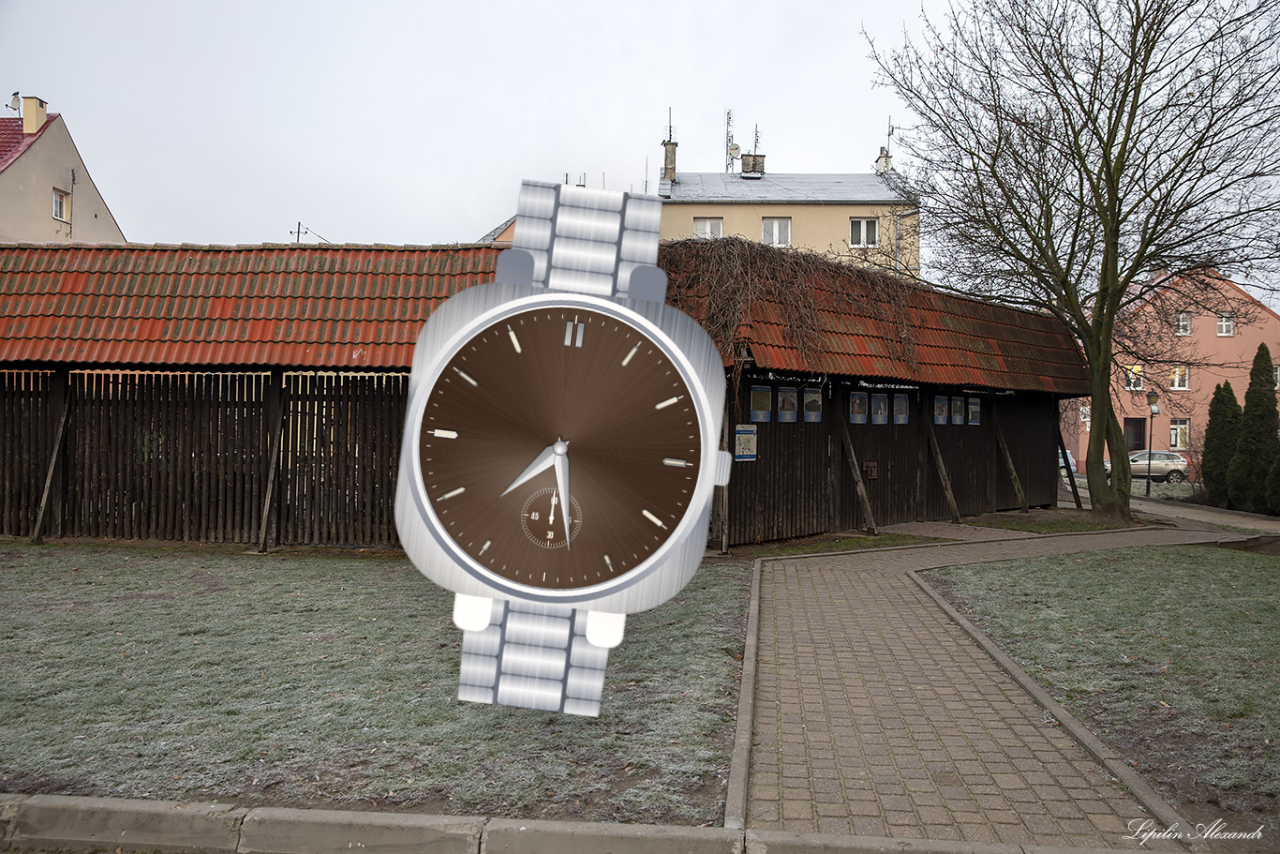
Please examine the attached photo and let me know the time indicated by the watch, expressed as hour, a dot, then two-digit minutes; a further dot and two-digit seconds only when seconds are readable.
7.28
